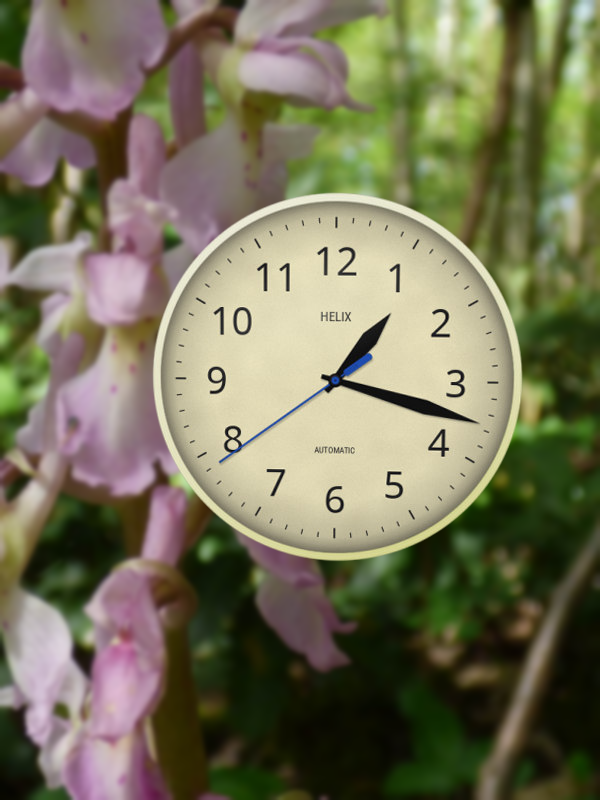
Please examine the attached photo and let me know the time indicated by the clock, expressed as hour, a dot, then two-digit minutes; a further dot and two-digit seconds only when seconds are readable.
1.17.39
